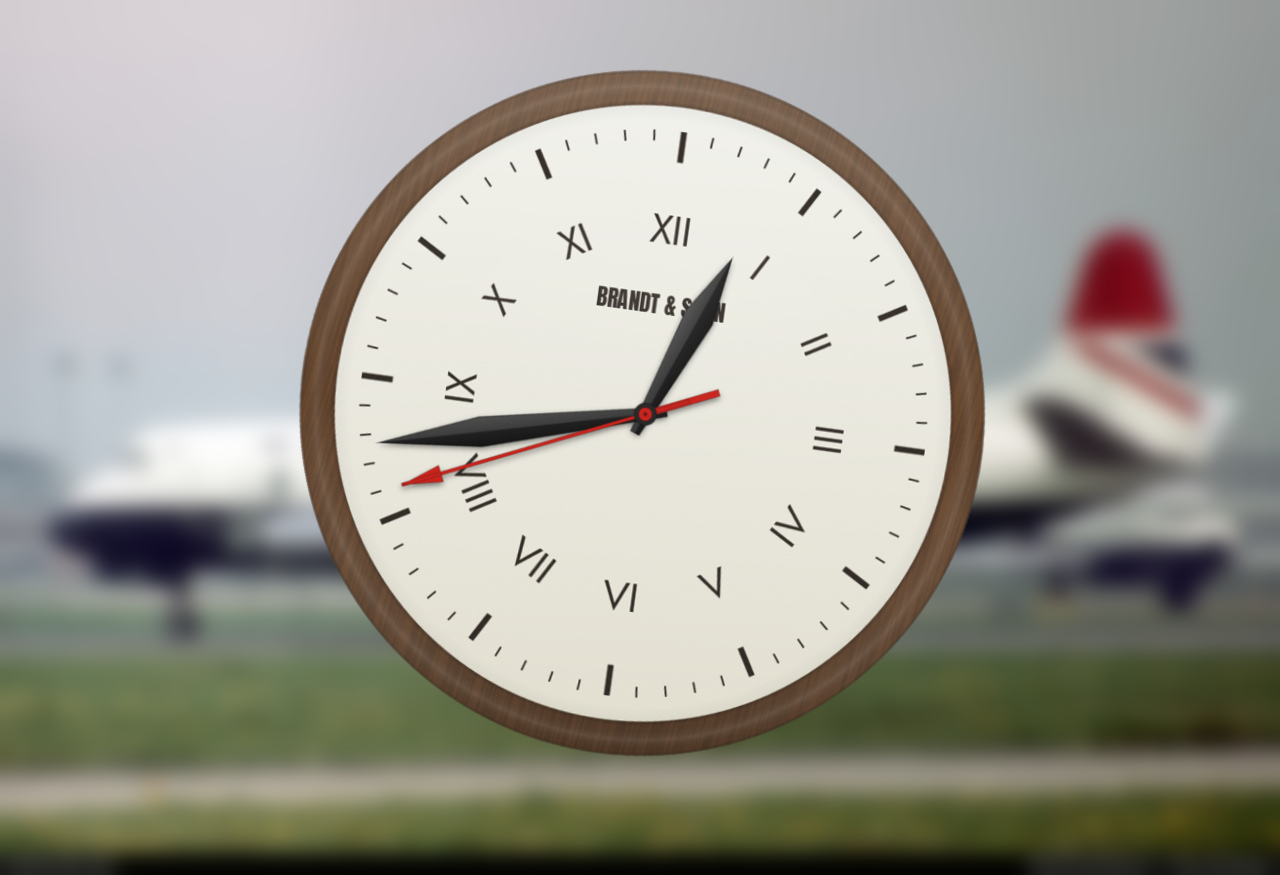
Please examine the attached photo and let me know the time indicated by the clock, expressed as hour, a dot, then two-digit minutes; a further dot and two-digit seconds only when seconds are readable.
12.42.41
